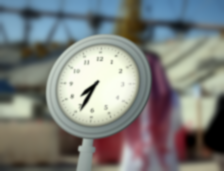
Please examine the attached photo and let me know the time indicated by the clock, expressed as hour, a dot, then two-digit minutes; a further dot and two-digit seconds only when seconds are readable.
7.34
